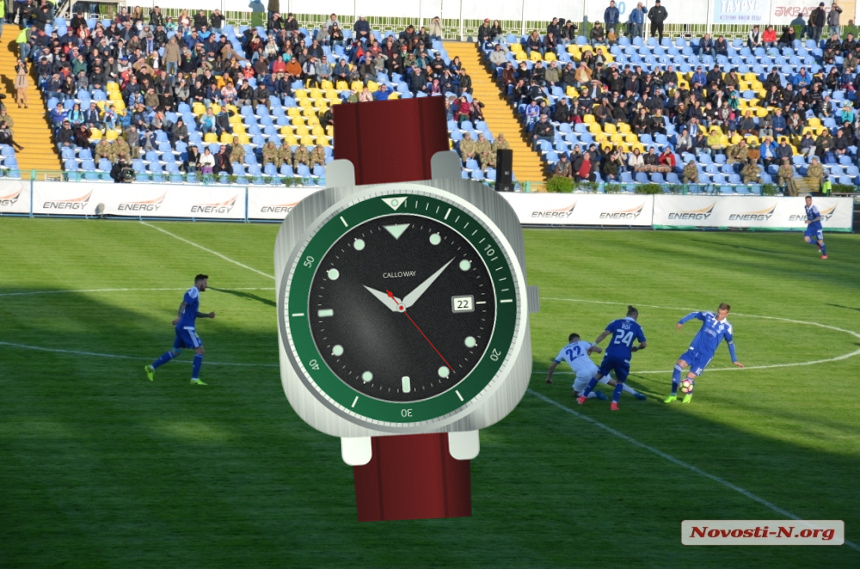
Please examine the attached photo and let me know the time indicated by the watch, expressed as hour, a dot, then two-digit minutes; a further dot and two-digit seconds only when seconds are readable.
10.08.24
